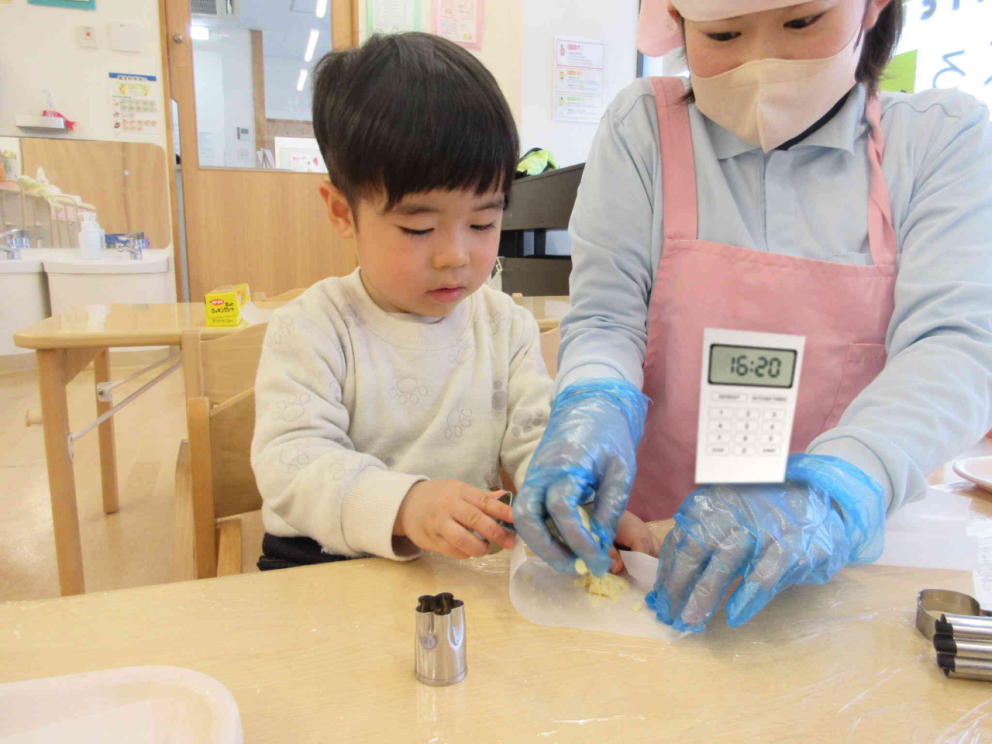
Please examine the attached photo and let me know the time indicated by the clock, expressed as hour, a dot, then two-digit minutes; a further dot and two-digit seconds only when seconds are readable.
16.20
